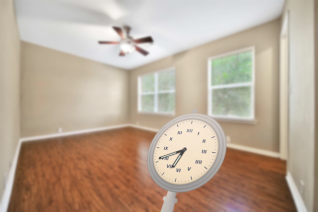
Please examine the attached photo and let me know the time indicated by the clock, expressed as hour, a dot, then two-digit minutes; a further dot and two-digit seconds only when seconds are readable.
6.41
